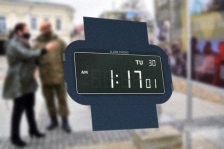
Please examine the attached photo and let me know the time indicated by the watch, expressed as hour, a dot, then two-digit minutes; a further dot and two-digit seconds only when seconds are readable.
1.17.01
